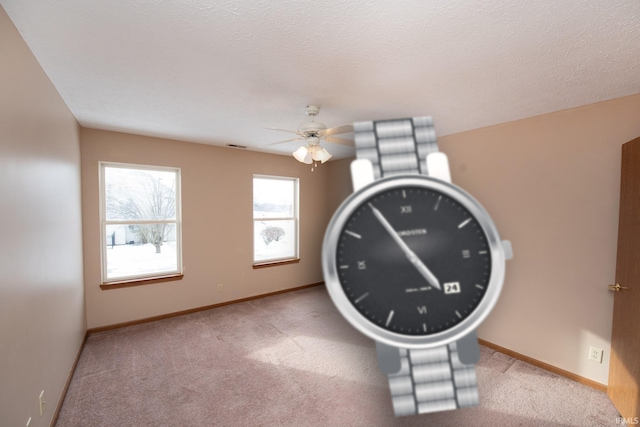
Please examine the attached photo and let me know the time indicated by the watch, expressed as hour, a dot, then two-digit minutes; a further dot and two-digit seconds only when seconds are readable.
4.55
